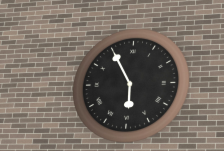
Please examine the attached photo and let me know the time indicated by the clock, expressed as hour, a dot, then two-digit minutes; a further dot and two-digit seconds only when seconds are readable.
5.55
